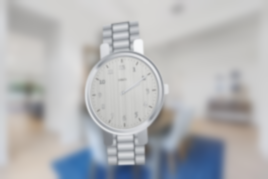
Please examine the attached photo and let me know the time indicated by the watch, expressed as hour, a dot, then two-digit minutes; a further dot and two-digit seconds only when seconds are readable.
2.10
